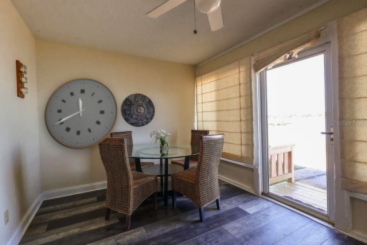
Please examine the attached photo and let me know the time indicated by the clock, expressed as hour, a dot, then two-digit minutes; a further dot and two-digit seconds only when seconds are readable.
11.40
